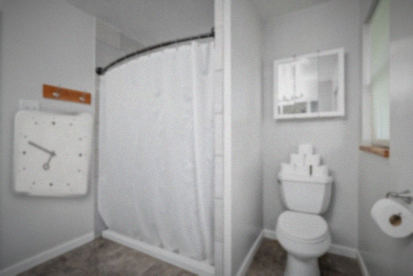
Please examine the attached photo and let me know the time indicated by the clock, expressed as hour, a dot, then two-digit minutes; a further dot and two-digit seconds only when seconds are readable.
6.49
